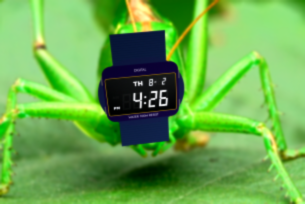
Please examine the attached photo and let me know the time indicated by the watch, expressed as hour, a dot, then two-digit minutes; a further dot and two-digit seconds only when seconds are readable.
4.26
